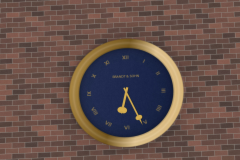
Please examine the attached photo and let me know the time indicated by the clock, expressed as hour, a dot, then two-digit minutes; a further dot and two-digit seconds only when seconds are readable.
6.26
